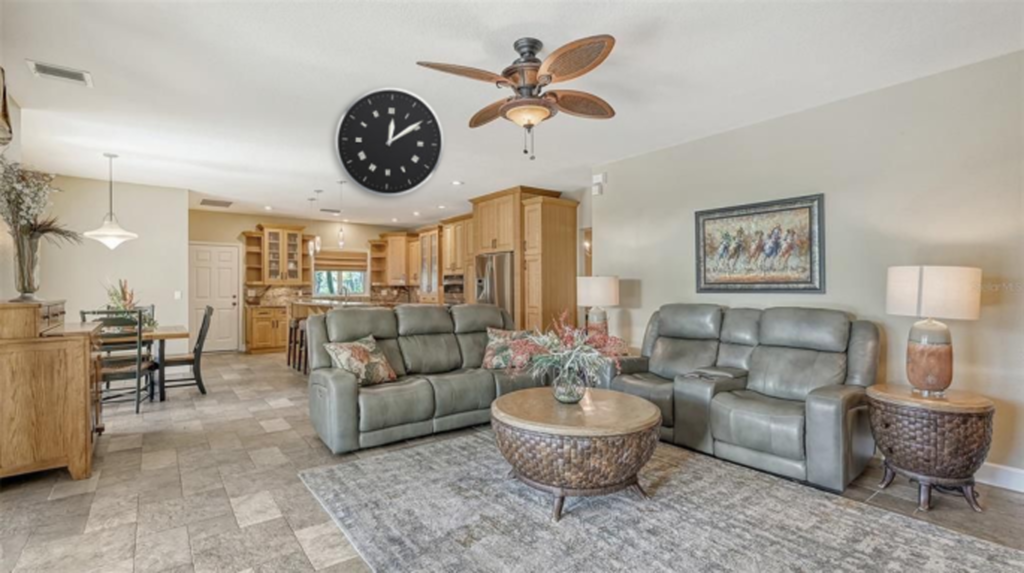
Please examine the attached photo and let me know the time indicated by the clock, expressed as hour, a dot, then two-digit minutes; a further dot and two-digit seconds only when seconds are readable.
12.09
